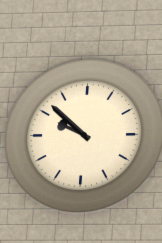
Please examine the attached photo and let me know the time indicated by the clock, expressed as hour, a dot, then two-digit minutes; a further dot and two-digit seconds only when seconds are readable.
9.52
